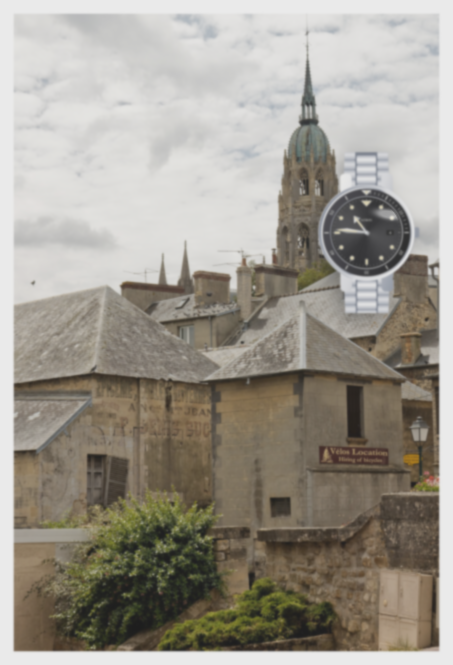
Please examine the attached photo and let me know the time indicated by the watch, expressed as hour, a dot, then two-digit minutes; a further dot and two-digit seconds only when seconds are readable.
10.46
